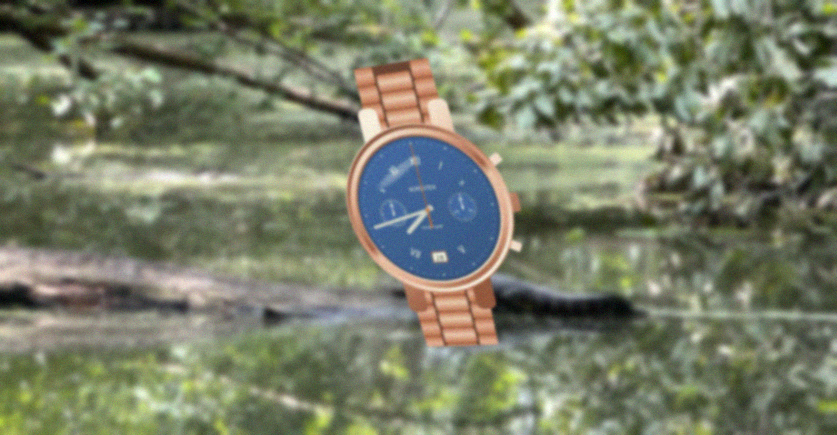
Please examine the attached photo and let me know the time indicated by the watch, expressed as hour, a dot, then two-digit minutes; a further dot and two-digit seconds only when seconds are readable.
7.43
